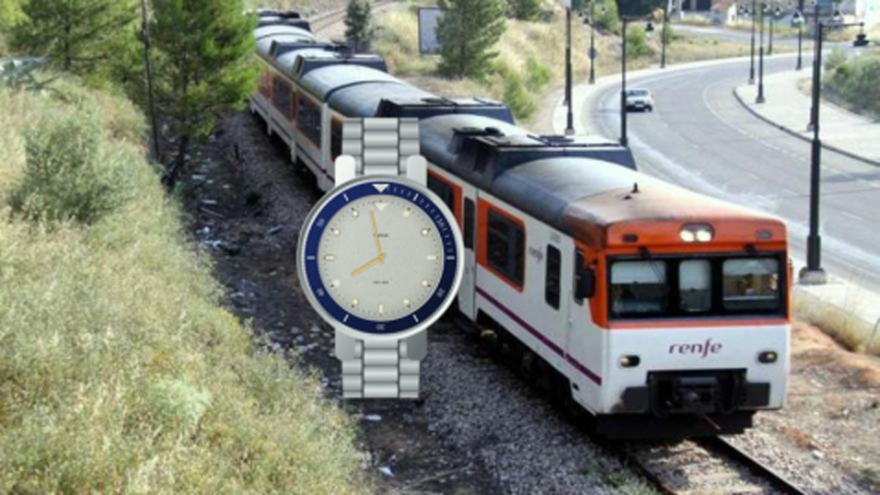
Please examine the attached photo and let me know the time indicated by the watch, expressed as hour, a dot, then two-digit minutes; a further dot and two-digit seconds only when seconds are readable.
7.58
